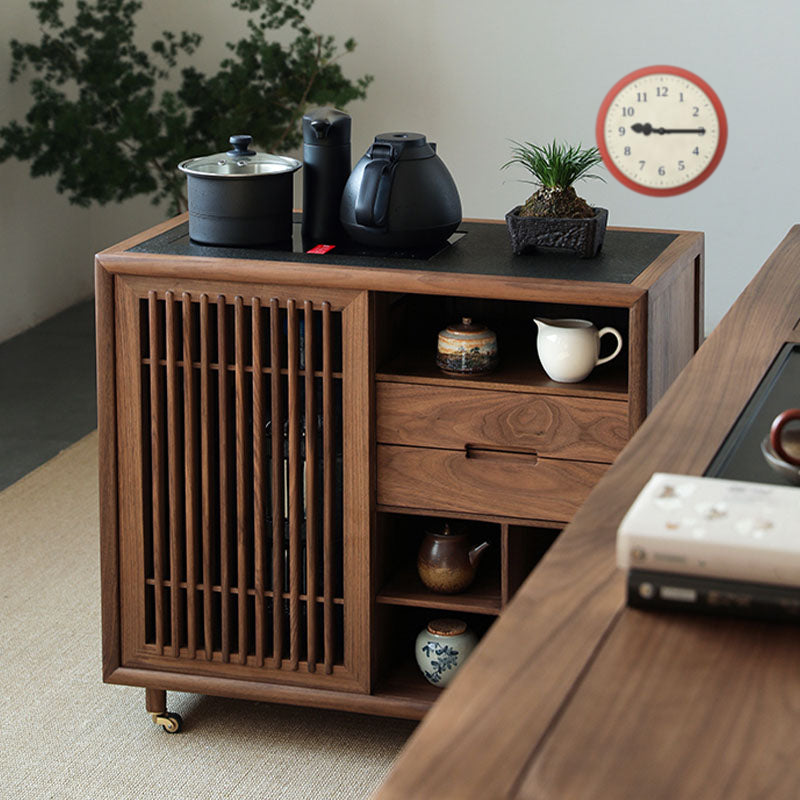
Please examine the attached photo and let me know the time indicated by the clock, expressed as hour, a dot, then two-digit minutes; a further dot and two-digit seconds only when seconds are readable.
9.15
